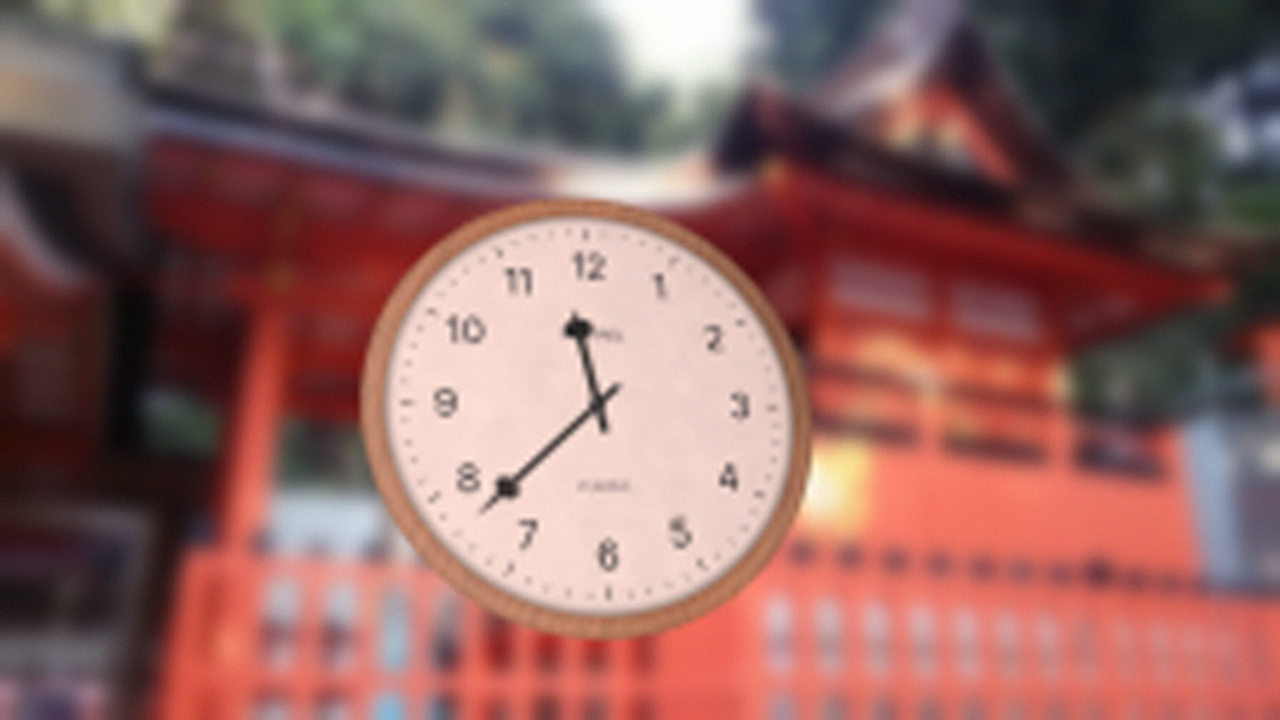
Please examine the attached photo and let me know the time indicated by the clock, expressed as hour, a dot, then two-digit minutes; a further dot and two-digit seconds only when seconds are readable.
11.38
